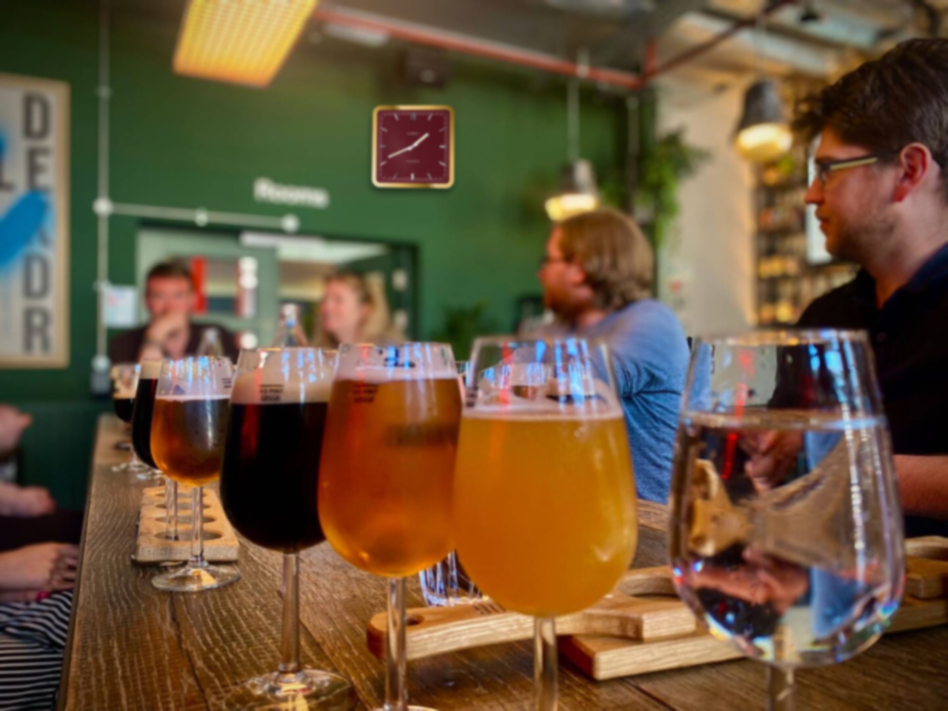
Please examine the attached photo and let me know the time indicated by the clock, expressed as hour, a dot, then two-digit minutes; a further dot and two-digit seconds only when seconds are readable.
1.41
